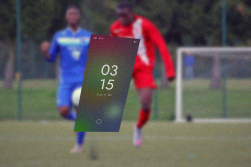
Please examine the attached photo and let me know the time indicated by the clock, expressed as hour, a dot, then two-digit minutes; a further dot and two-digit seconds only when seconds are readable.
3.15
